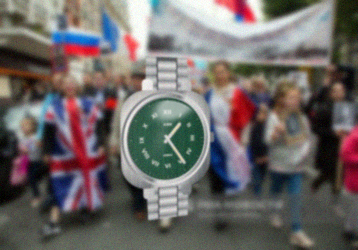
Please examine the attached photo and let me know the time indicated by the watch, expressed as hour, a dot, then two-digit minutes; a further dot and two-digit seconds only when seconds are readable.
1.24
